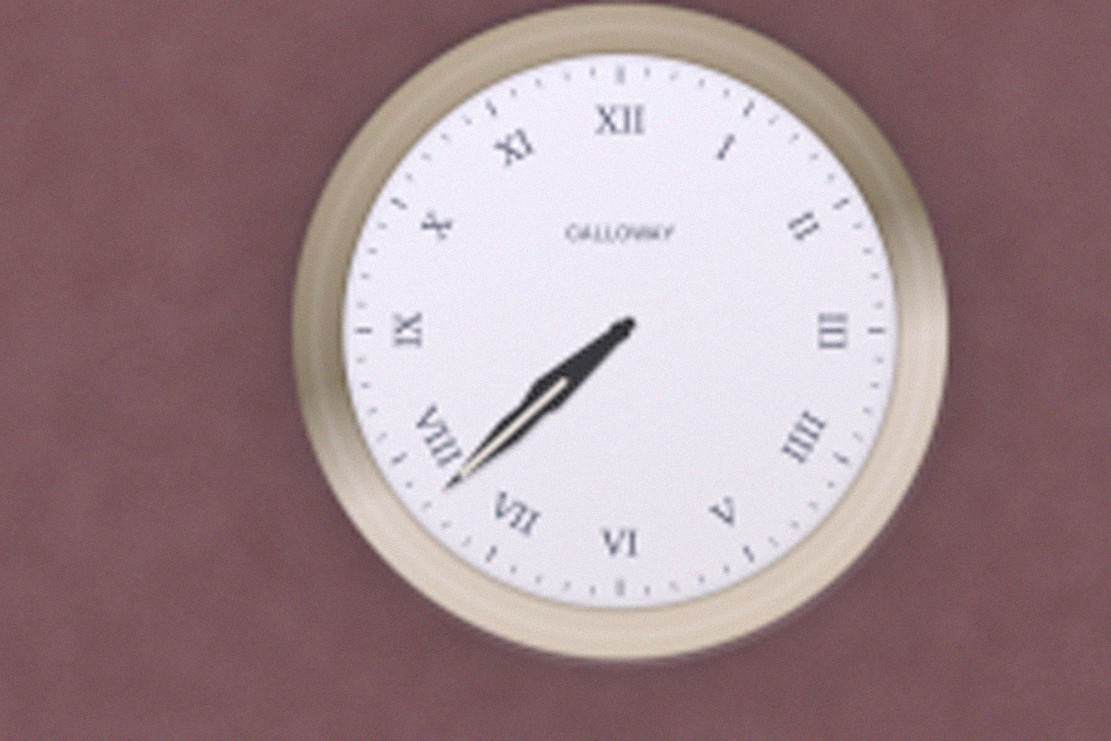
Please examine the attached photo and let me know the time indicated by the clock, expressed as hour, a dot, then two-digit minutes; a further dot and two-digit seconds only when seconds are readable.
7.38
